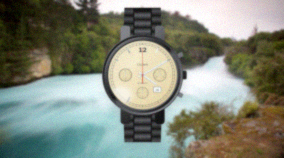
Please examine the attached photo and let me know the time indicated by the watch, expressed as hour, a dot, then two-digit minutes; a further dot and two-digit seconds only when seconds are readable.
4.10
